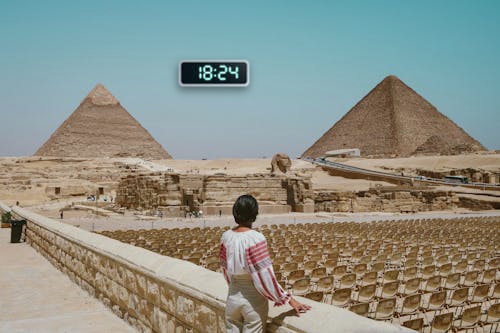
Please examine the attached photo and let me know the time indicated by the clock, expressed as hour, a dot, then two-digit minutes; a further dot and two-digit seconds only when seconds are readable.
18.24
